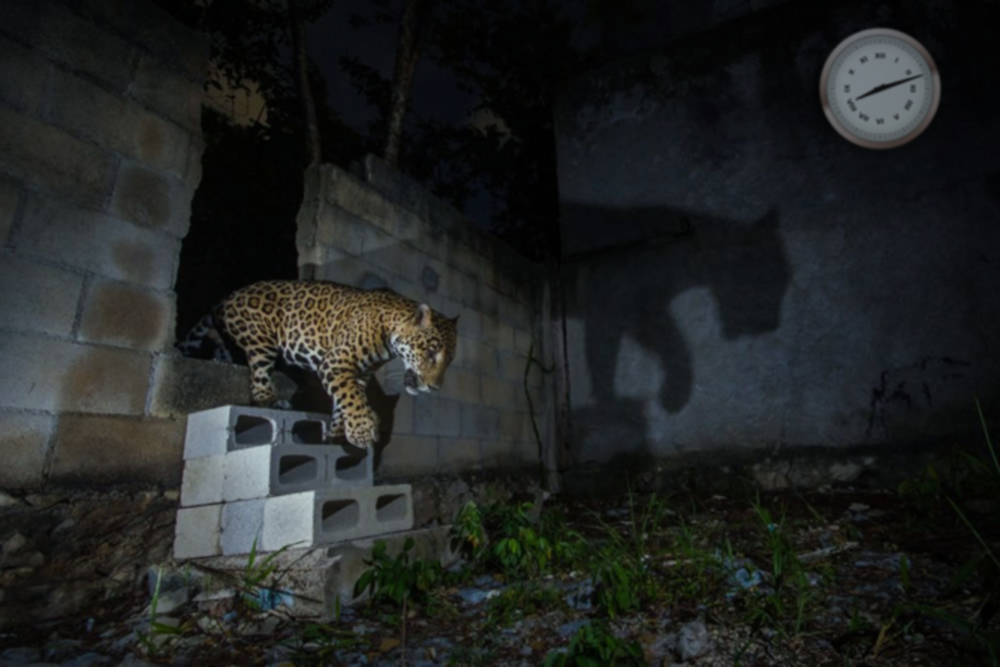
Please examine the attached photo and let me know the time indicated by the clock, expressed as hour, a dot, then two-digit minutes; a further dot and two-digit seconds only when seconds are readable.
8.12
